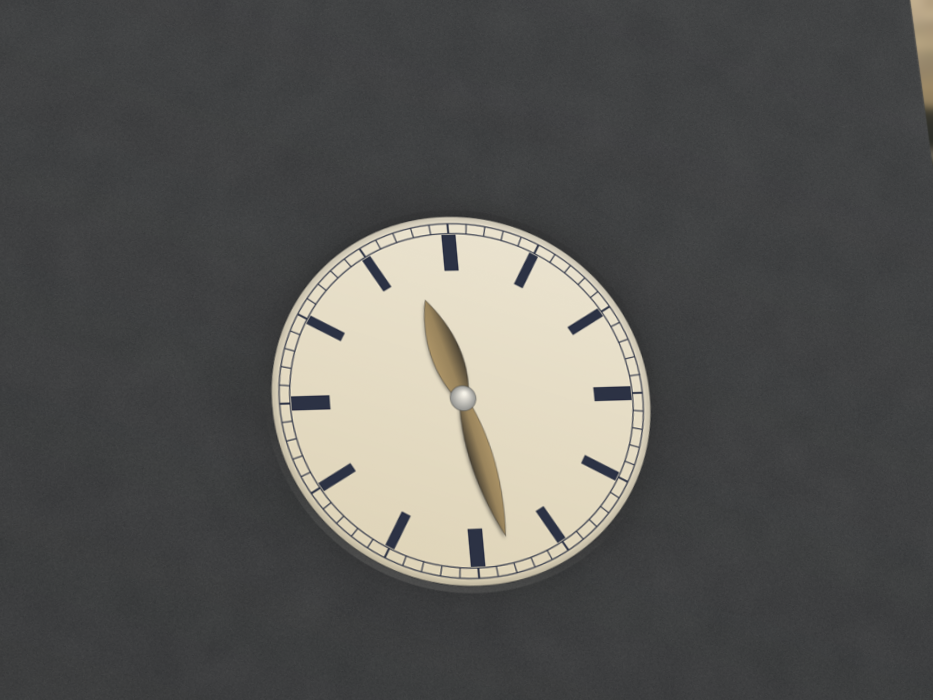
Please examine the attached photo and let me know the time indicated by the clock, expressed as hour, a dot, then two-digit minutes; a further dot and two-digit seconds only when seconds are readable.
11.28
